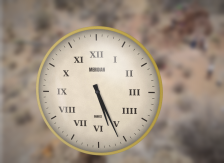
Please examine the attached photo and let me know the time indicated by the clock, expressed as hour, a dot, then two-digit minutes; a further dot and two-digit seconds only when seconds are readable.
5.26
